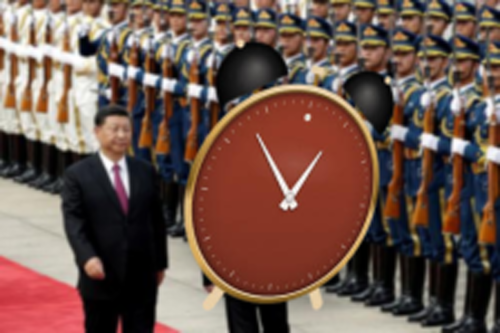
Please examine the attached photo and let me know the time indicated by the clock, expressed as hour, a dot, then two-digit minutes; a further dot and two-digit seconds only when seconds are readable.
12.53
